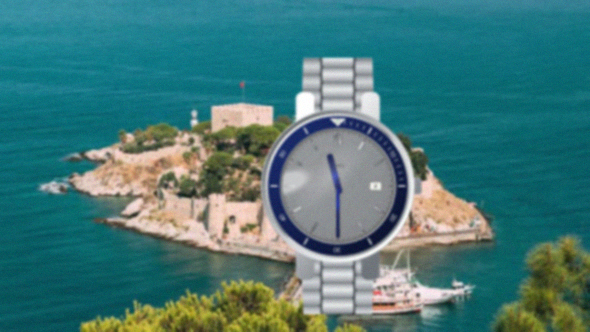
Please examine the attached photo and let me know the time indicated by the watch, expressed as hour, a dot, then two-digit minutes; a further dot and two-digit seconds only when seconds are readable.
11.30
